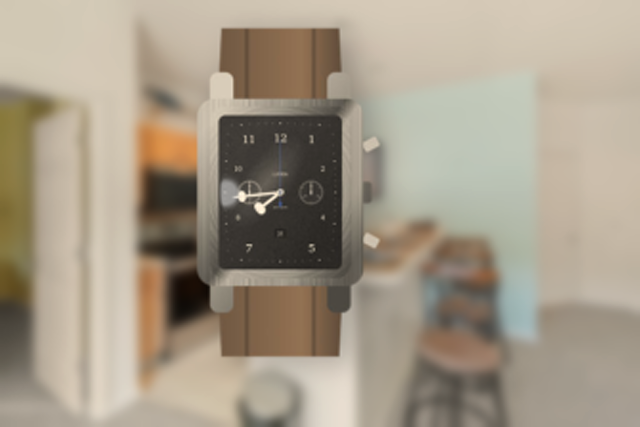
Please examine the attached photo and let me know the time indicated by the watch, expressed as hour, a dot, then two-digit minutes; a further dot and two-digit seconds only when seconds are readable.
7.44
